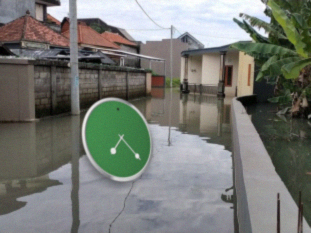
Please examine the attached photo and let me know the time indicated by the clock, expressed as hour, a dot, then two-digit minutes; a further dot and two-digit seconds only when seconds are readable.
7.23
